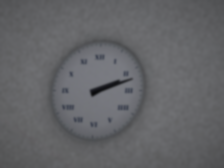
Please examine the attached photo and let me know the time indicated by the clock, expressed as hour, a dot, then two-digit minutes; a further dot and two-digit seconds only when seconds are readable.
2.12
